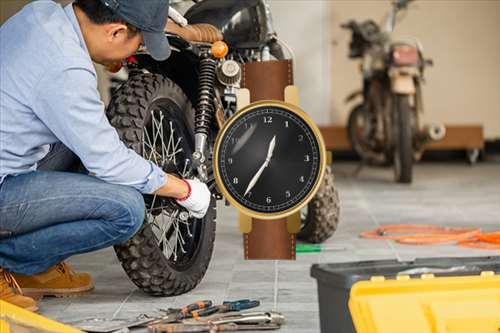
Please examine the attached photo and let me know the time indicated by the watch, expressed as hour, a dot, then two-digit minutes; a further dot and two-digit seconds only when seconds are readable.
12.36
